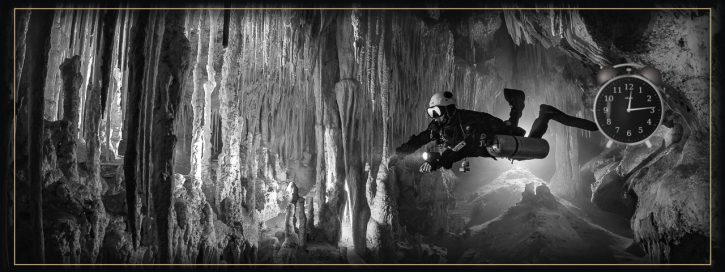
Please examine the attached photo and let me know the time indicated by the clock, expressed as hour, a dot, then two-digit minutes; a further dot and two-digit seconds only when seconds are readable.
12.14
